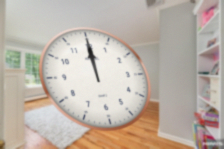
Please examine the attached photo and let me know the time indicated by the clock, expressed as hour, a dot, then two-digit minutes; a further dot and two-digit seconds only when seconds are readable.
12.00
